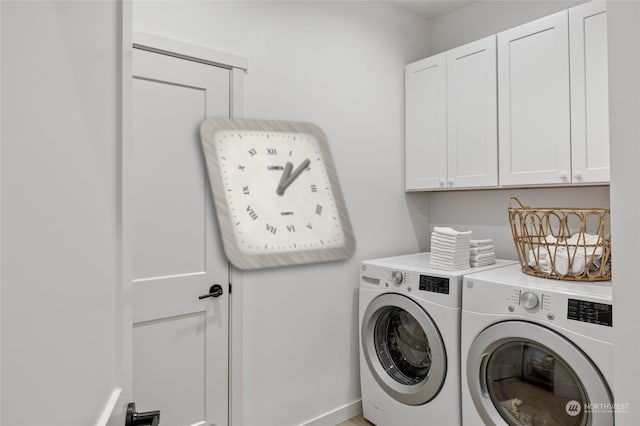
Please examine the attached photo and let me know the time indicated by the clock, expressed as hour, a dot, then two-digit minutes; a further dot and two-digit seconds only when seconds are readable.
1.09
